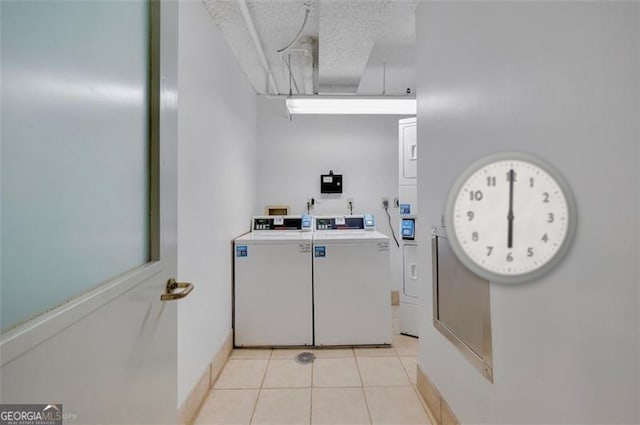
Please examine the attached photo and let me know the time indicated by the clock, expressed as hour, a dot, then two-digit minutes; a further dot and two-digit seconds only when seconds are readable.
6.00
